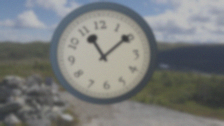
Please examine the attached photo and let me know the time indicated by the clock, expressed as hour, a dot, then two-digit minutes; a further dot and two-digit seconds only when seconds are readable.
11.09
